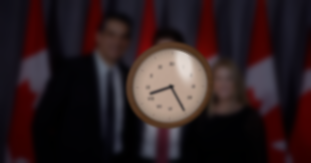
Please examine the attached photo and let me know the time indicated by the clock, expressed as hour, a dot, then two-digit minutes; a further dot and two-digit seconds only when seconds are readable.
8.25
